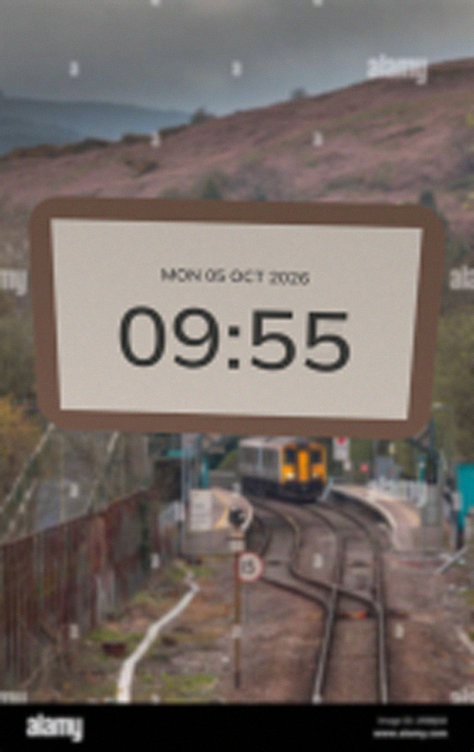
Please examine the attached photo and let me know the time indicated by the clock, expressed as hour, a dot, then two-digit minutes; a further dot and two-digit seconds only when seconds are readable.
9.55
